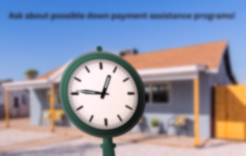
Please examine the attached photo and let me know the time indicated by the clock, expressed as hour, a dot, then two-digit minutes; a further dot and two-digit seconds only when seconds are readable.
12.46
